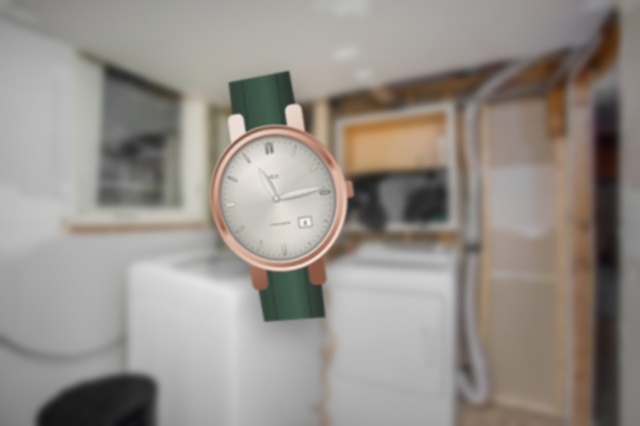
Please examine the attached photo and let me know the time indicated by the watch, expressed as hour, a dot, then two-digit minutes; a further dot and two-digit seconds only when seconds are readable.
11.14
